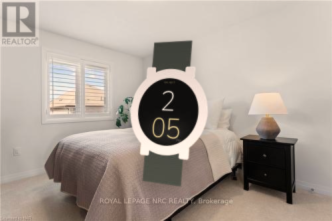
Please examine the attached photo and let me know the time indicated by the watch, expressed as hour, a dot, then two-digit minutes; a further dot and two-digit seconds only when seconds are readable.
2.05
